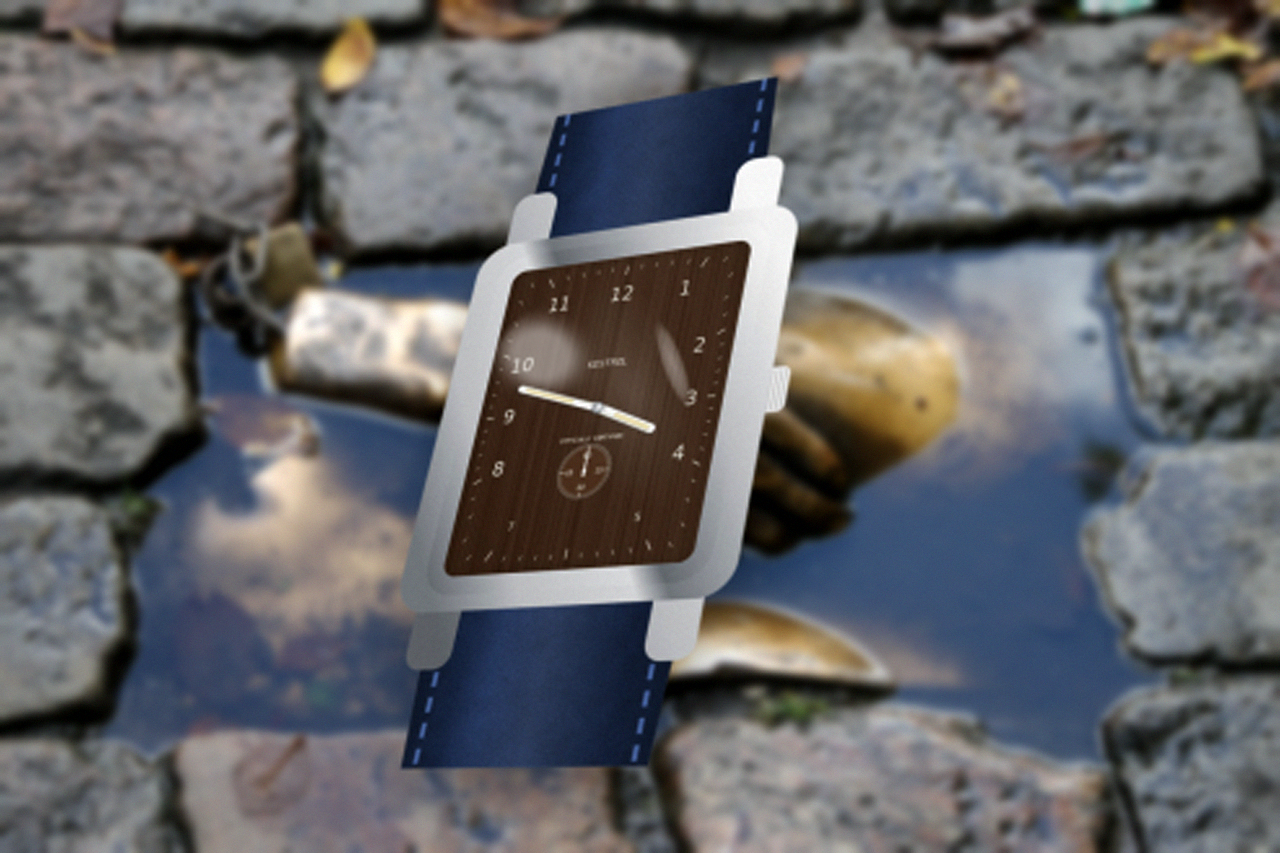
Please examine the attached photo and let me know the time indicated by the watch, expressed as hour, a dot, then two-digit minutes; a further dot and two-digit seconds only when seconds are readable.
3.48
